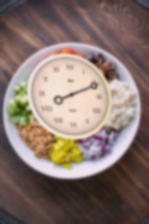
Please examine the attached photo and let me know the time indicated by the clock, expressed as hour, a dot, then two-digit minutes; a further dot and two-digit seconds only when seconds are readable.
8.11
